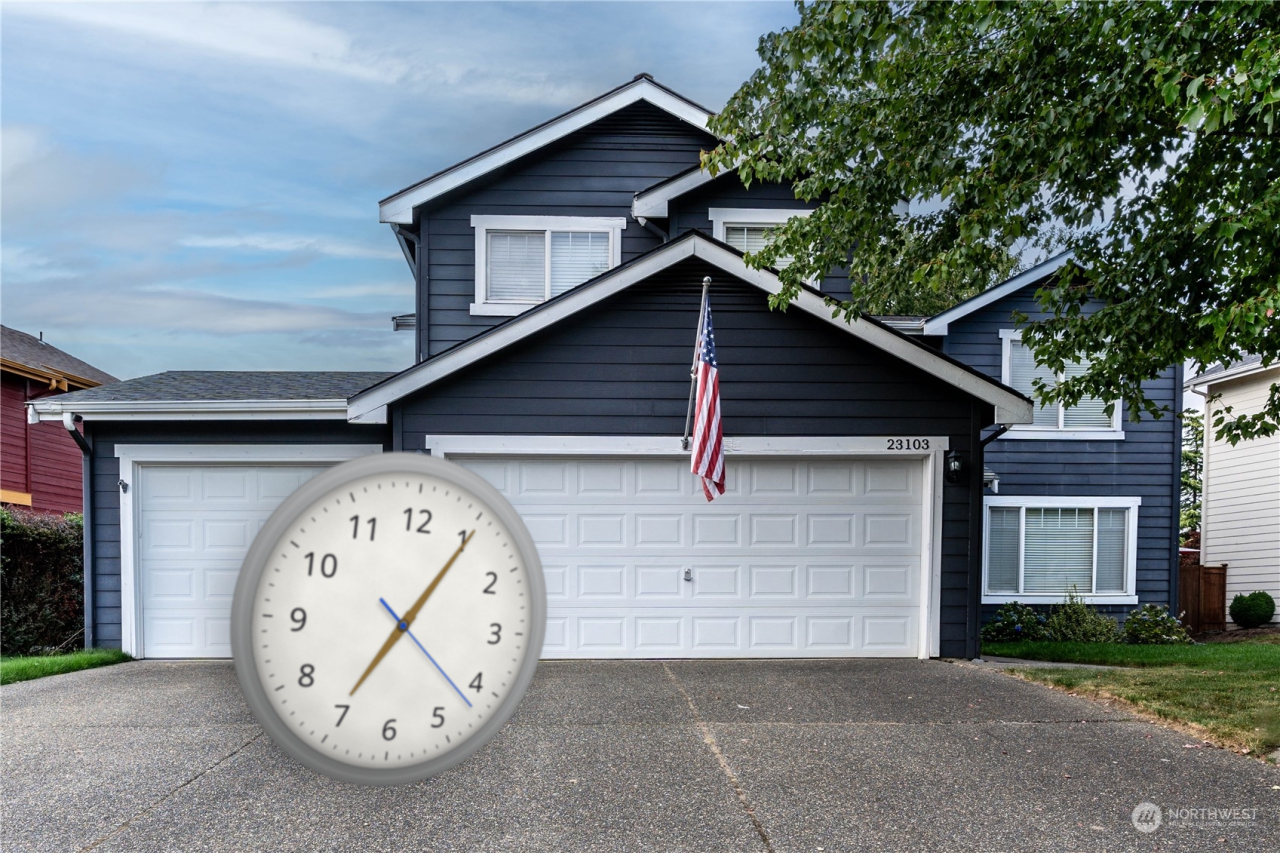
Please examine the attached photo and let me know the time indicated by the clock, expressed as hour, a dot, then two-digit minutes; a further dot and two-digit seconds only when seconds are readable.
7.05.22
